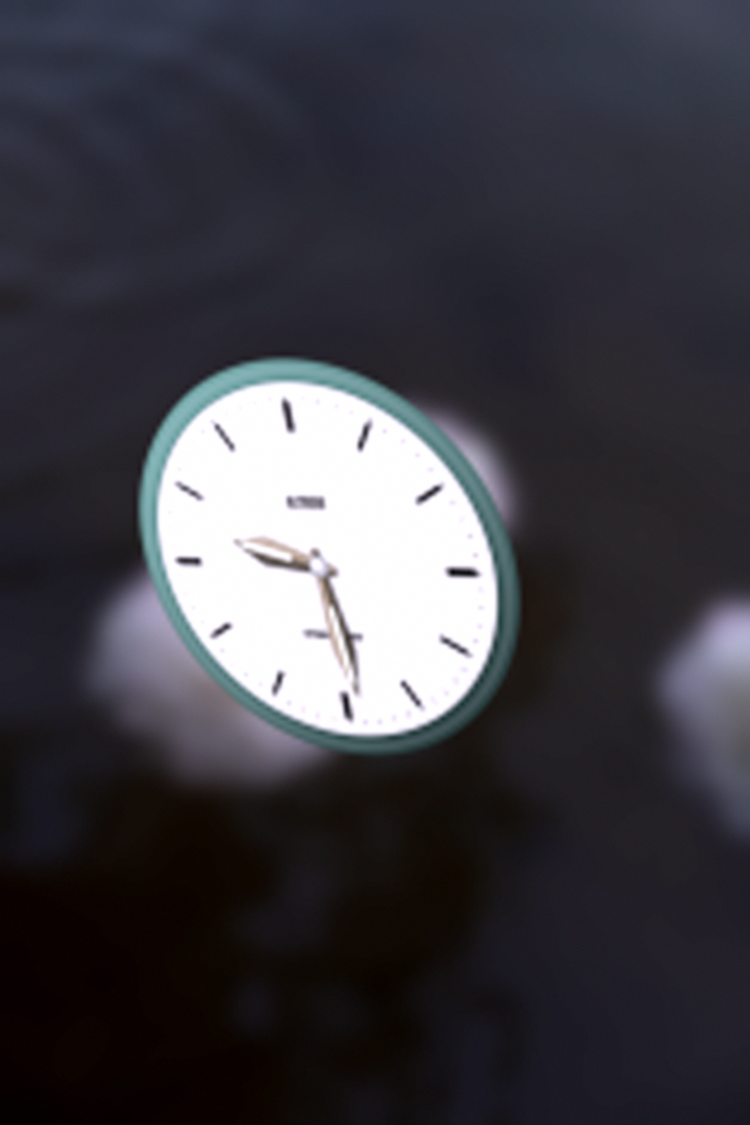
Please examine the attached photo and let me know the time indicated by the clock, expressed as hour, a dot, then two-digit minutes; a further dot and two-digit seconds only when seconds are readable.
9.29
